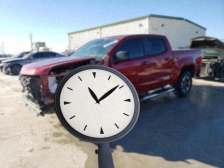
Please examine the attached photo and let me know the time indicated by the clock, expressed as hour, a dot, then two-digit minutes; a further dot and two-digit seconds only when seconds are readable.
11.09
